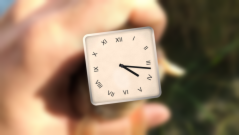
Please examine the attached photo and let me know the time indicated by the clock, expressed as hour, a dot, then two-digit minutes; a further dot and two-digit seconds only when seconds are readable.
4.17
